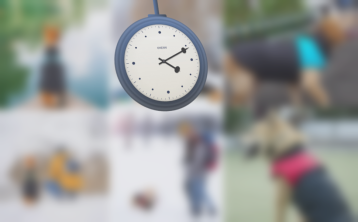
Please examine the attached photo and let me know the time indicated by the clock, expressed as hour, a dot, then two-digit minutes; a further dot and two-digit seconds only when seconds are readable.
4.11
